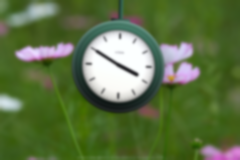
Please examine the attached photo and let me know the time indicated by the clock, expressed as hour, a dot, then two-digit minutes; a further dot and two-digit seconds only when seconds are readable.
3.50
